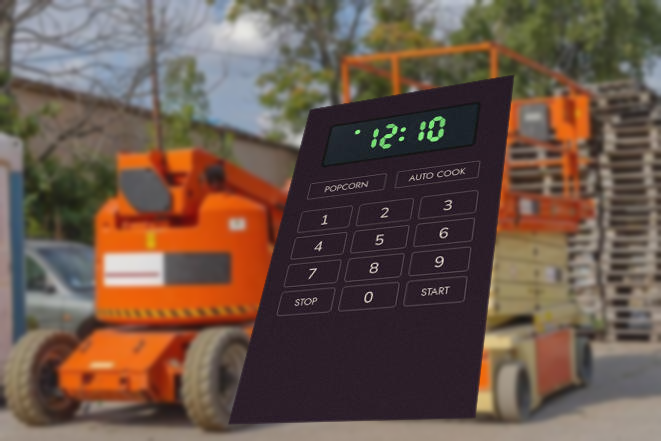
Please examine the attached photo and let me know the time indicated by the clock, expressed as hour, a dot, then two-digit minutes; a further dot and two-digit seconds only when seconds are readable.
12.10
